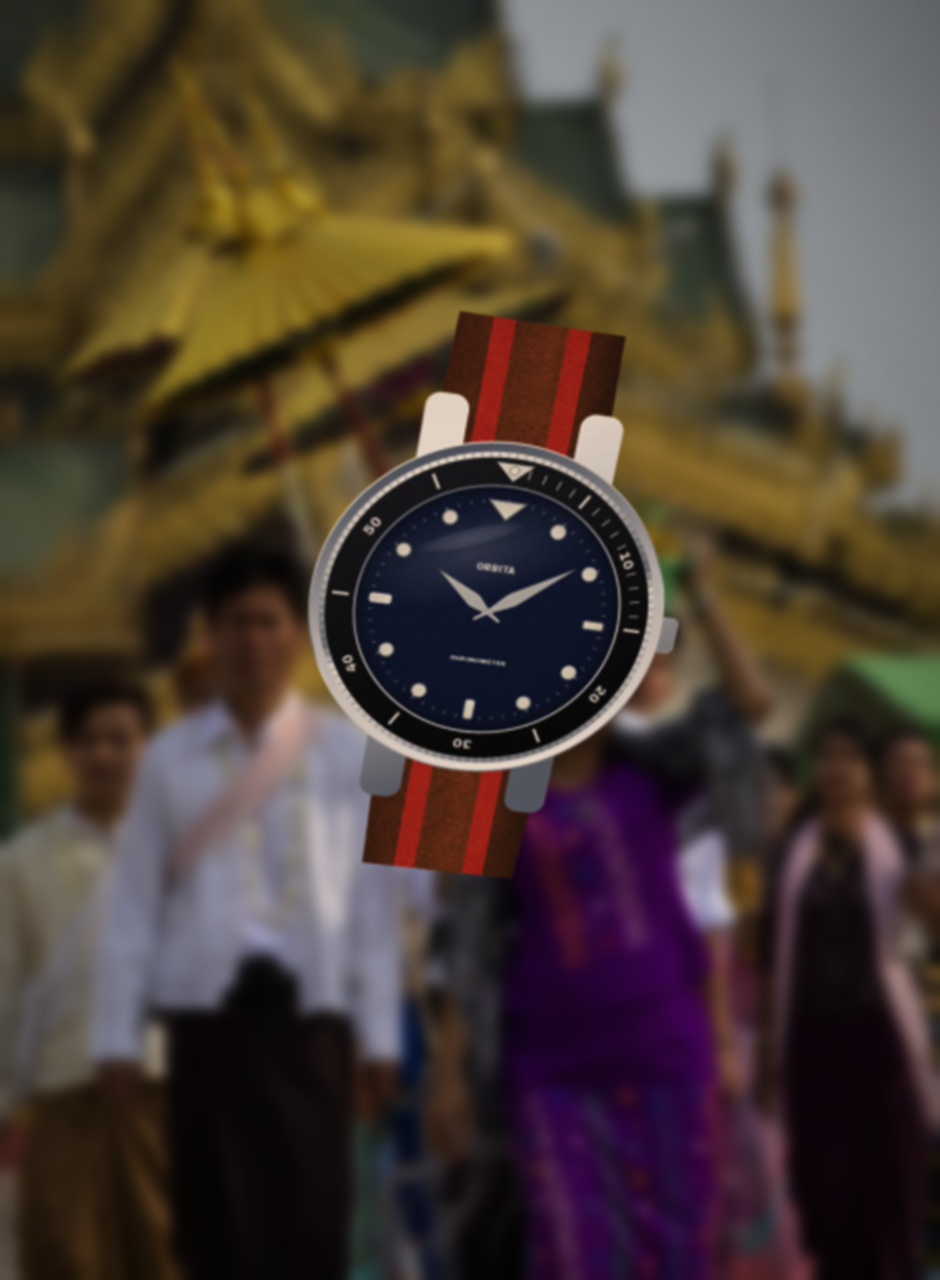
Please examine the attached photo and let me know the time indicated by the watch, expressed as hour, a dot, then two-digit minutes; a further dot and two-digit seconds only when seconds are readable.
10.09
